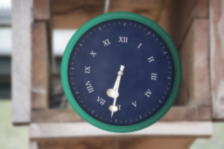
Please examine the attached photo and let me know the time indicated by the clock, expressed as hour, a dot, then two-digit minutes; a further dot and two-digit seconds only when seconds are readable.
6.31
